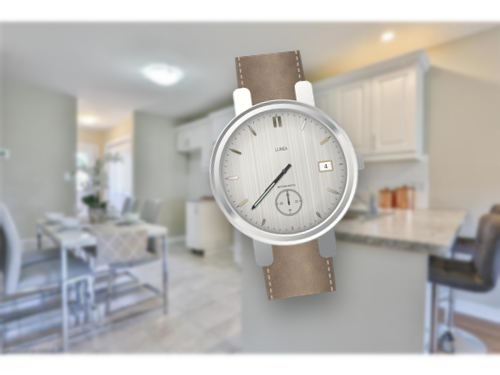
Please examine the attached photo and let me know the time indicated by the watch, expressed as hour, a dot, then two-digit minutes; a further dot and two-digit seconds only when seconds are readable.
7.38
